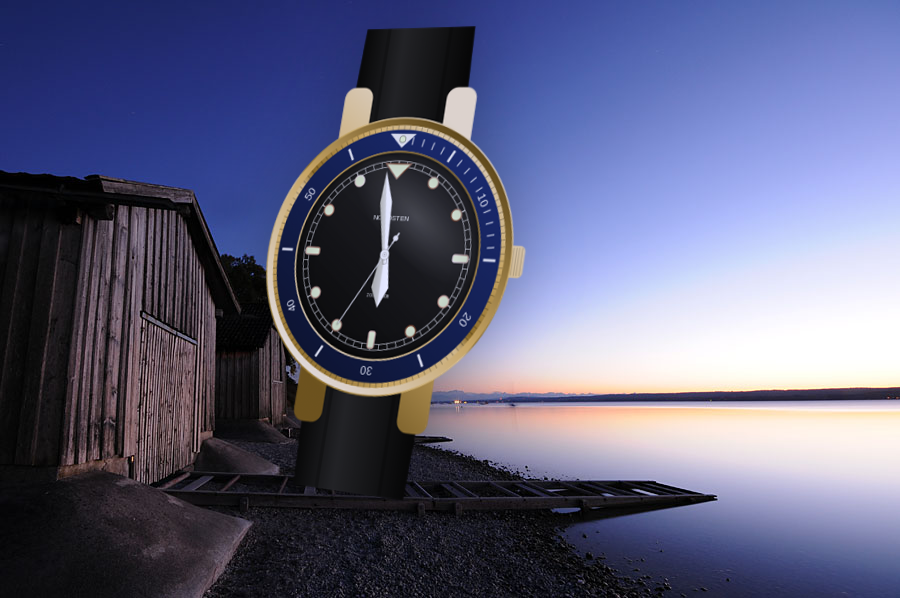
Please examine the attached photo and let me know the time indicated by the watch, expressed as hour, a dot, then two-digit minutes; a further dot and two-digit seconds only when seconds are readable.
5.58.35
